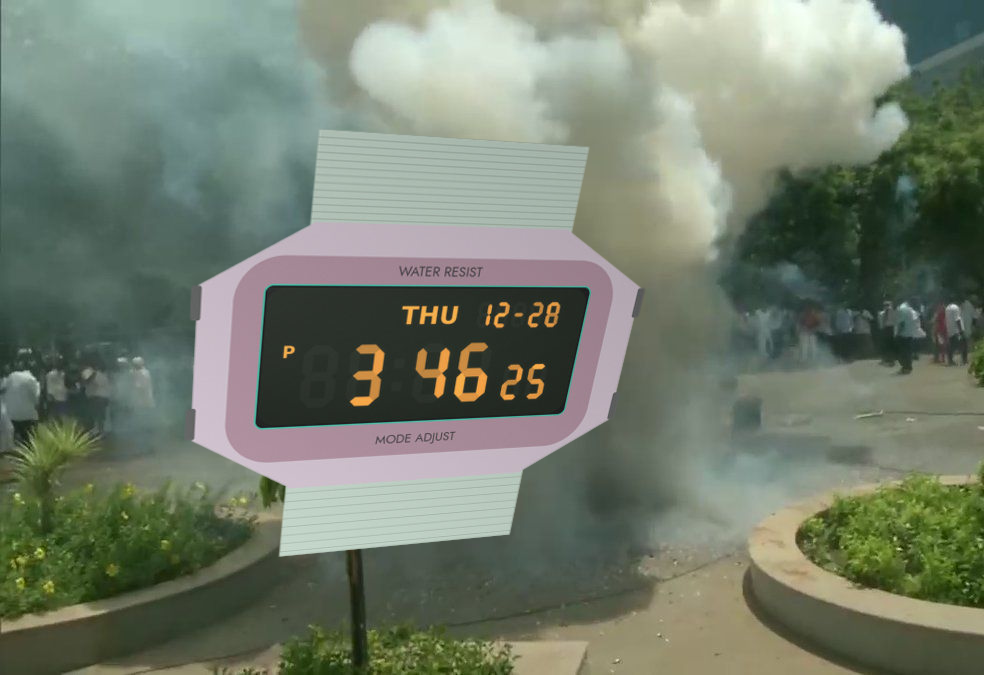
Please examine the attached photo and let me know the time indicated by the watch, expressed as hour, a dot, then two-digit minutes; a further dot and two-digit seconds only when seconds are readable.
3.46.25
